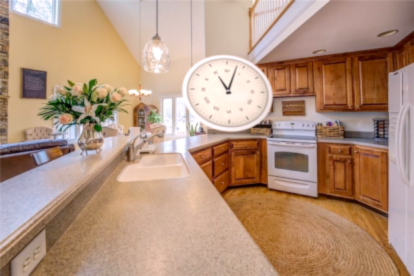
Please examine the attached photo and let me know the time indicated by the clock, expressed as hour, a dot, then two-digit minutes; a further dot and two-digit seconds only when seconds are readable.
11.03
